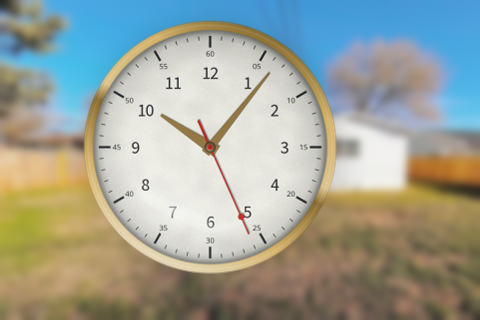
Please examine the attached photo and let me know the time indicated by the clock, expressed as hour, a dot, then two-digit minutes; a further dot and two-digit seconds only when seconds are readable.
10.06.26
